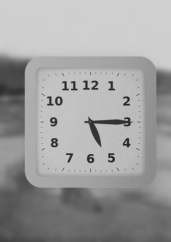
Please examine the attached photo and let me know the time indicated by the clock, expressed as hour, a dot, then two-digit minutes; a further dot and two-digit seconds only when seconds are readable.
5.15
